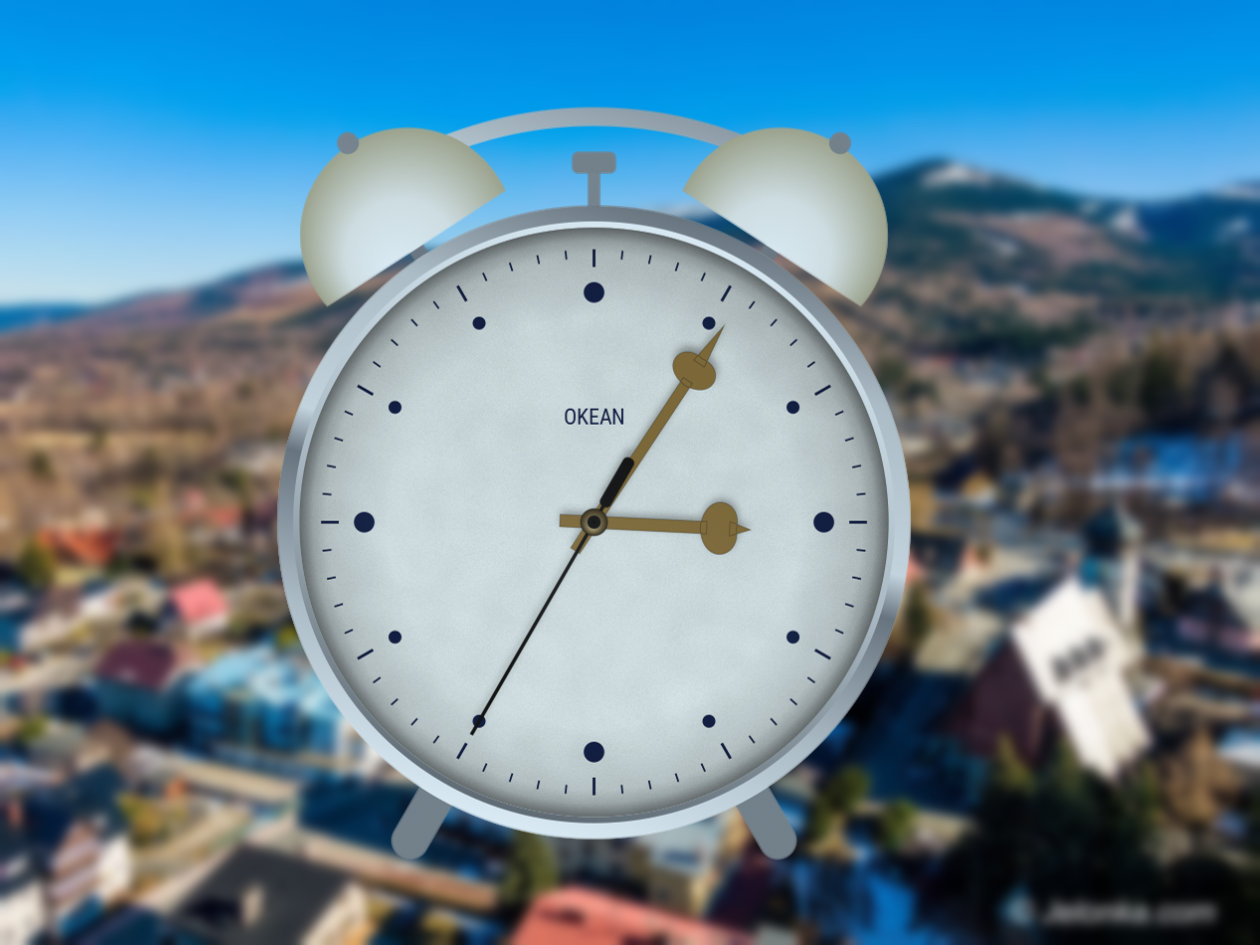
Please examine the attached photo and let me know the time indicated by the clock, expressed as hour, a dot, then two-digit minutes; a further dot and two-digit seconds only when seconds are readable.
3.05.35
